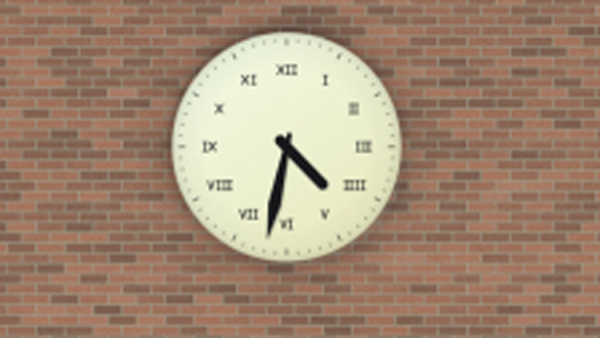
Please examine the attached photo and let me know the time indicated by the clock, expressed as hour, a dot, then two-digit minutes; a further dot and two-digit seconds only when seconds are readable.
4.32
